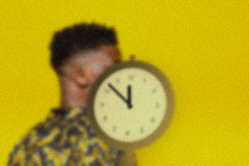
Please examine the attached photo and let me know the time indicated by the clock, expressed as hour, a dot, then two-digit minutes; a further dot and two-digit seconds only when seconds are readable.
11.52
